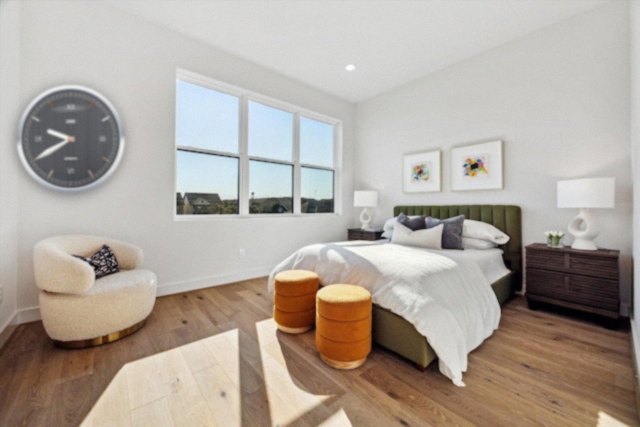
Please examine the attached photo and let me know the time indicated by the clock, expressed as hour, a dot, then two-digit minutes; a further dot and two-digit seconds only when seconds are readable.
9.40
